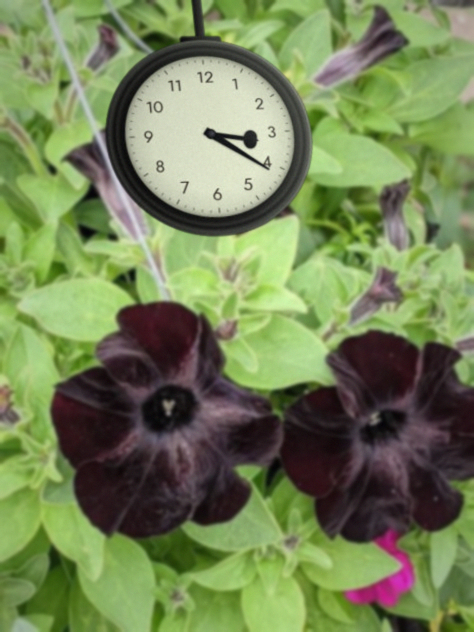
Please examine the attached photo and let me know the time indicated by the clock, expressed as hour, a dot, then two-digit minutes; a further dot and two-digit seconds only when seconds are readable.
3.21
